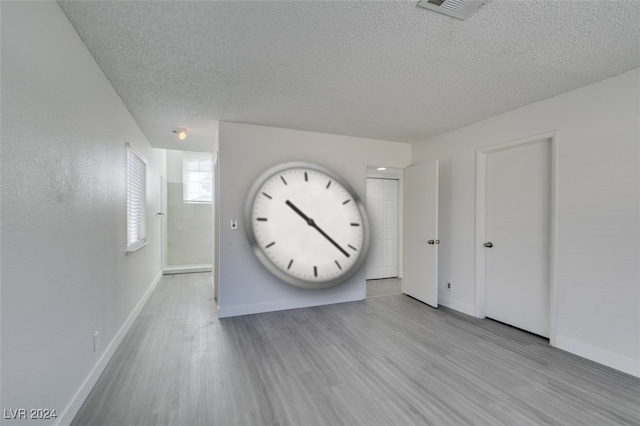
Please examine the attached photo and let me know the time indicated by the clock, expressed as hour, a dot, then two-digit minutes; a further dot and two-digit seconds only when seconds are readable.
10.22
